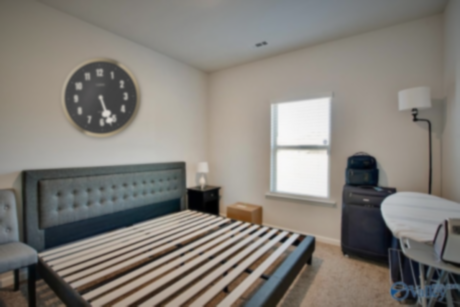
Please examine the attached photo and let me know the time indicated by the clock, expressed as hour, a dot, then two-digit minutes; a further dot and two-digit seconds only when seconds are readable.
5.27
